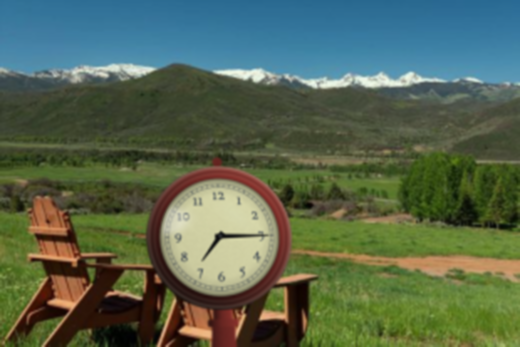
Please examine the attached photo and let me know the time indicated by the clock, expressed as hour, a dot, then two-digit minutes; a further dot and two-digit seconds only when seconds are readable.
7.15
